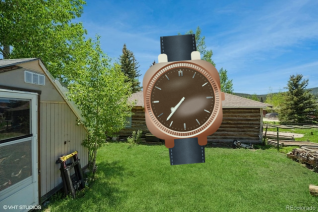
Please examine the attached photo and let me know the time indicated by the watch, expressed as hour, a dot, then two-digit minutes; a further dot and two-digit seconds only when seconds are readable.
7.37
